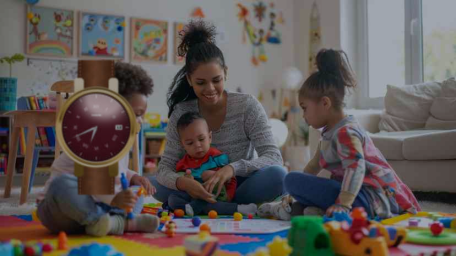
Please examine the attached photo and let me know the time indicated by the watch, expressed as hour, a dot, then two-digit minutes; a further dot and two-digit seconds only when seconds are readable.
6.41
